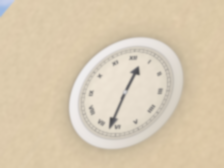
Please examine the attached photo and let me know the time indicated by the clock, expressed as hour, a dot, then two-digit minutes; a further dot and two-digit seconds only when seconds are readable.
12.32
